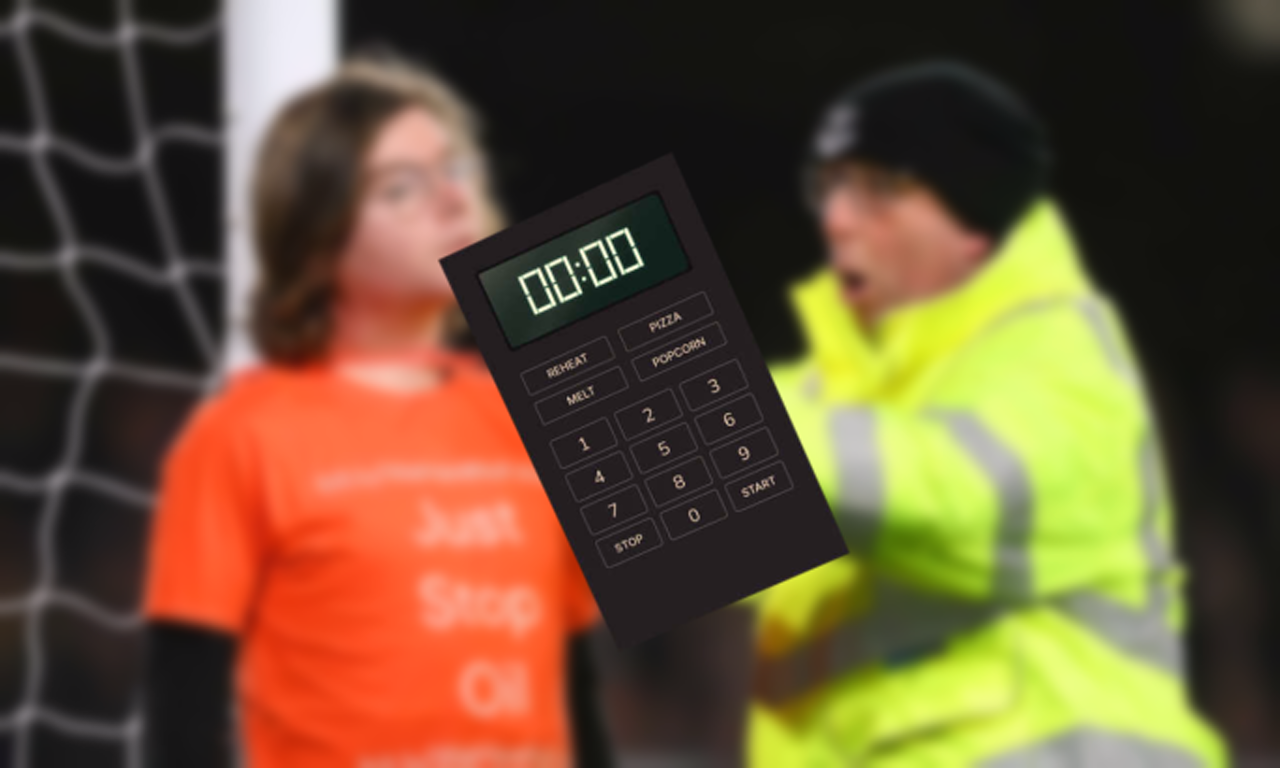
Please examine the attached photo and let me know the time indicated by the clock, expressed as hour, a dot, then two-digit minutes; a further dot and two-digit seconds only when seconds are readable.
0.00
